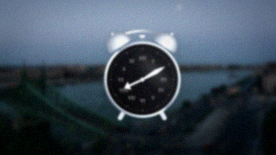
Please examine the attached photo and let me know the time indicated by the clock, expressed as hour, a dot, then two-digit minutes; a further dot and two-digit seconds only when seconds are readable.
8.10
